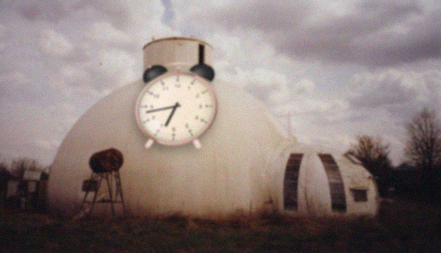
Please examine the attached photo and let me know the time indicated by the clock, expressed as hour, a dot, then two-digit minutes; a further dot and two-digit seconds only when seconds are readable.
6.43
